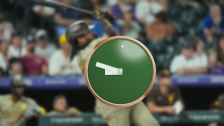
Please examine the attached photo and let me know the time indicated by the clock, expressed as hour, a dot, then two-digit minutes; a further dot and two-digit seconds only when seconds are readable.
8.47
